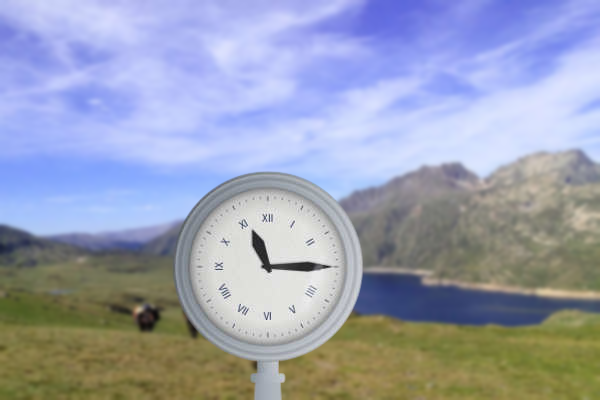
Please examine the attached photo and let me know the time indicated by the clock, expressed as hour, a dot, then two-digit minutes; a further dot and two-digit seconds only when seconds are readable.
11.15
